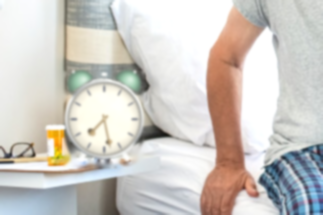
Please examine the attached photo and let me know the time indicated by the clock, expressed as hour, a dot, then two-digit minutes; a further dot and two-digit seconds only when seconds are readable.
7.28
